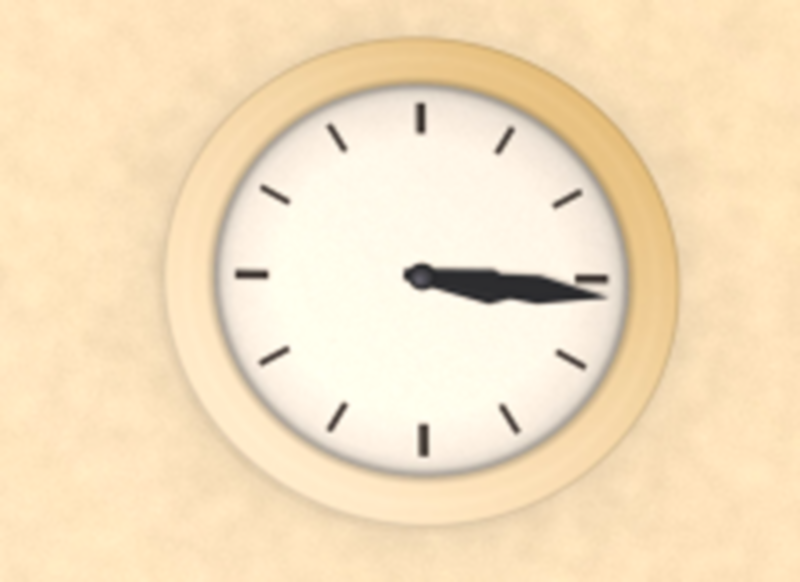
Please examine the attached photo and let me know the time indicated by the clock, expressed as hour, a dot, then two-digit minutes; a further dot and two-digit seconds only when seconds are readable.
3.16
